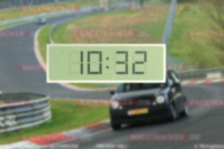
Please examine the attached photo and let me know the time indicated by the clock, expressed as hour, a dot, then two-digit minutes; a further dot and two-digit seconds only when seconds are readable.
10.32
